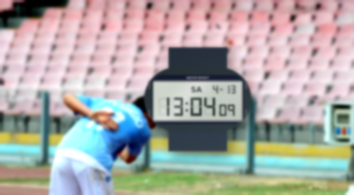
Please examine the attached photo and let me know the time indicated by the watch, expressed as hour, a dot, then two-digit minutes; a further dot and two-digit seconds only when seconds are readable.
13.04.09
